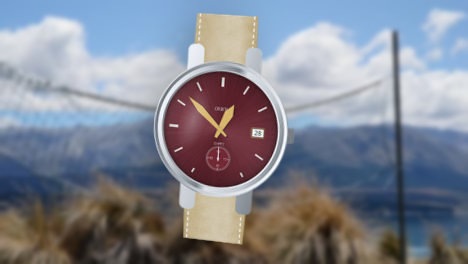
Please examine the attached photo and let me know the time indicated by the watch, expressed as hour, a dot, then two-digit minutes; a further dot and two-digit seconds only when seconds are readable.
12.52
